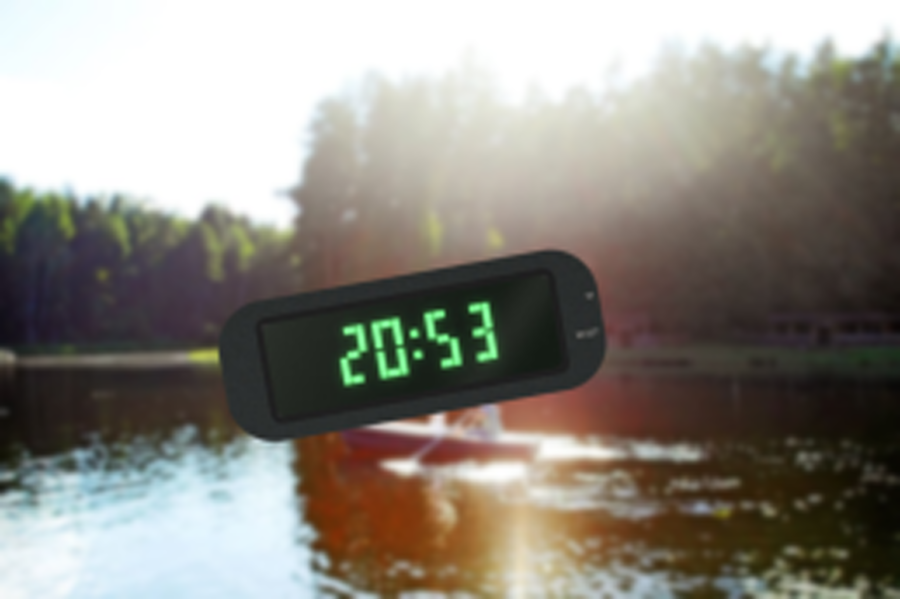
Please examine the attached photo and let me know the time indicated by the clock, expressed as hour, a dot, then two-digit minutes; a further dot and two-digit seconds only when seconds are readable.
20.53
